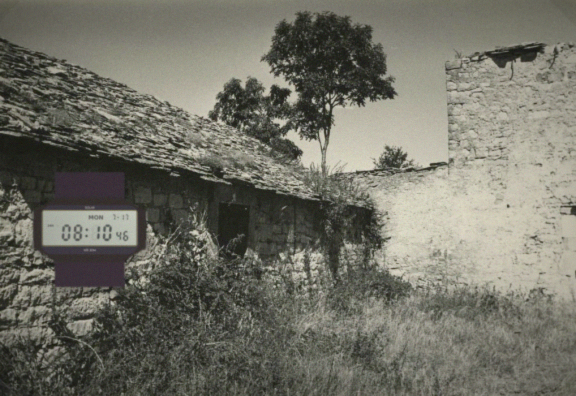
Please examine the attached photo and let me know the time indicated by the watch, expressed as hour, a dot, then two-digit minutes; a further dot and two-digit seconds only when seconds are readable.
8.10.46
